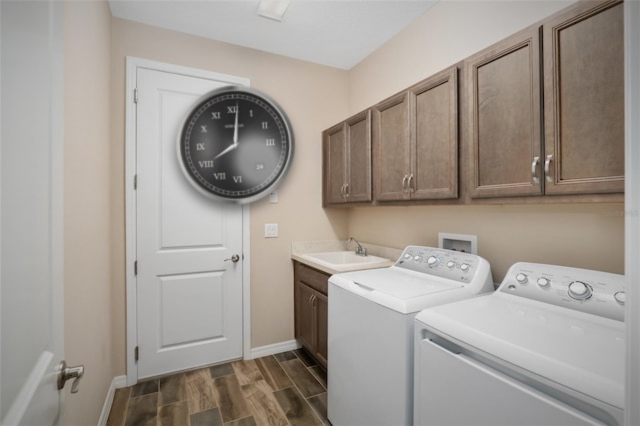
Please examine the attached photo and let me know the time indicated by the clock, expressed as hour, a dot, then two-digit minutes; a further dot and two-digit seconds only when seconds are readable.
8.01
